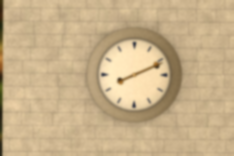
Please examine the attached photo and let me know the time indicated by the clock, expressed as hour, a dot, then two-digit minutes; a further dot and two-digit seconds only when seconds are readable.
8.11
